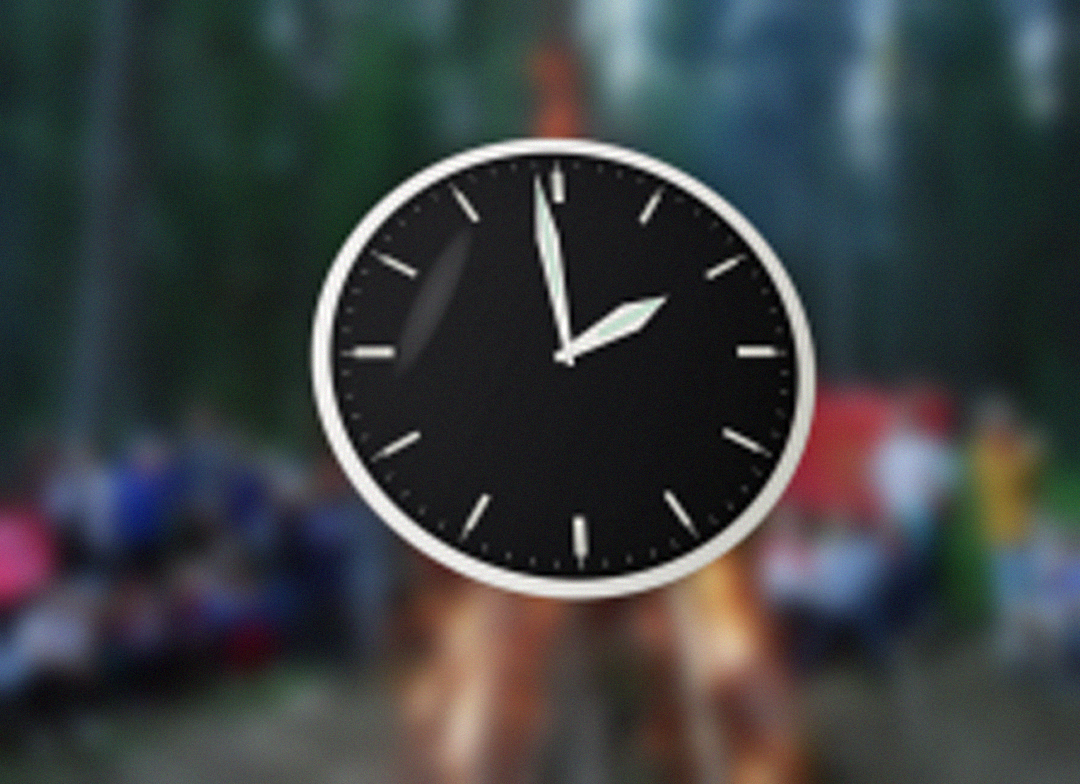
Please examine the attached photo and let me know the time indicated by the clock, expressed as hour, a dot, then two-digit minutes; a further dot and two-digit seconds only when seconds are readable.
1.59
